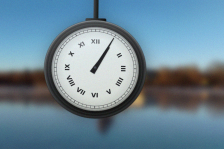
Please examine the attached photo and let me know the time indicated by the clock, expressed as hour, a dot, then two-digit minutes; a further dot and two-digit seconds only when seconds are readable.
1.05
